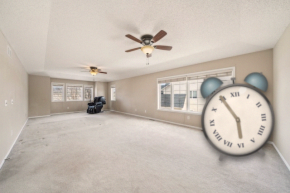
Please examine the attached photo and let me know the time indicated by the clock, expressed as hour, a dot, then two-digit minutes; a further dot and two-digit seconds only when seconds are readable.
5.55
